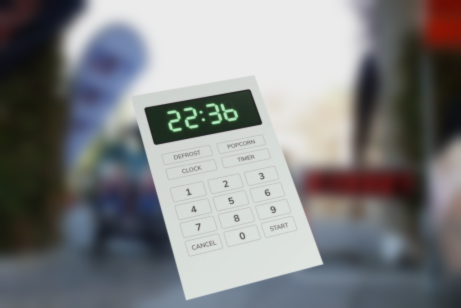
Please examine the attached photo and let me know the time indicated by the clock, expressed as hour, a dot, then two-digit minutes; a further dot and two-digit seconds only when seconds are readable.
22.36
